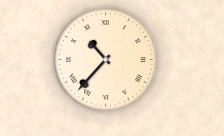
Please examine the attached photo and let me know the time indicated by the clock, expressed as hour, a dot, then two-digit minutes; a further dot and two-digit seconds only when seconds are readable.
10.37
